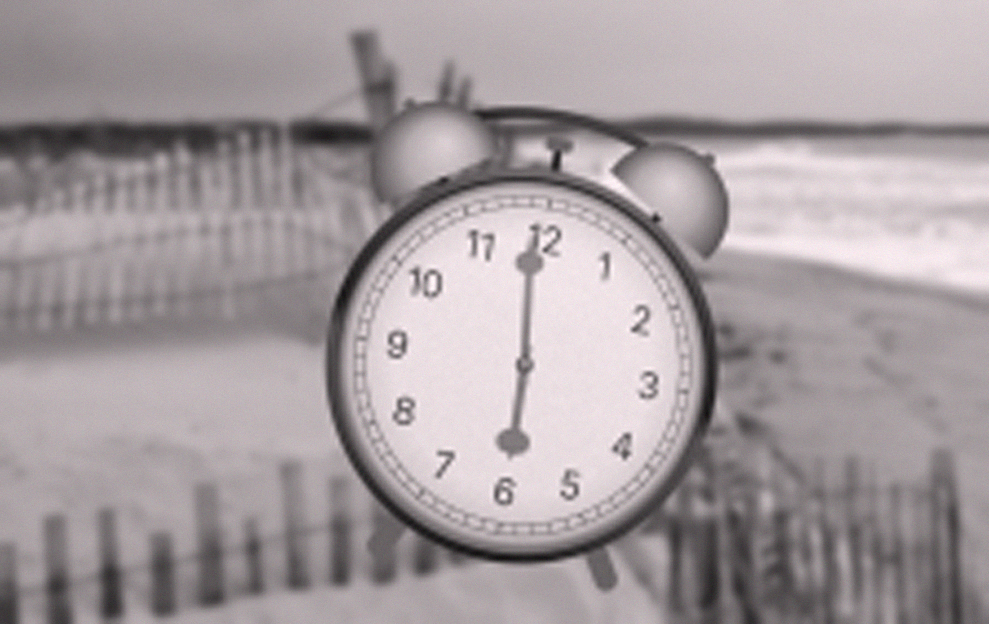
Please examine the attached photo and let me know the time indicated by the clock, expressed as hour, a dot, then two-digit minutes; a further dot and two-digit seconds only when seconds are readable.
5.59
